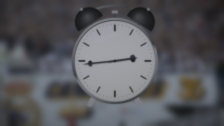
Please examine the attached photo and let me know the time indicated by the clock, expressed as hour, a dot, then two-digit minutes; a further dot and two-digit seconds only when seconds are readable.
2.44
